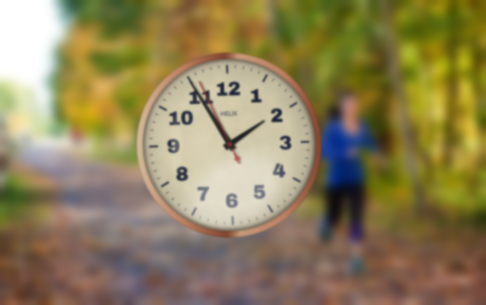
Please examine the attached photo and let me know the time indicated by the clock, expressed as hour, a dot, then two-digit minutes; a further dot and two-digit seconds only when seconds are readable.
1.54.56
